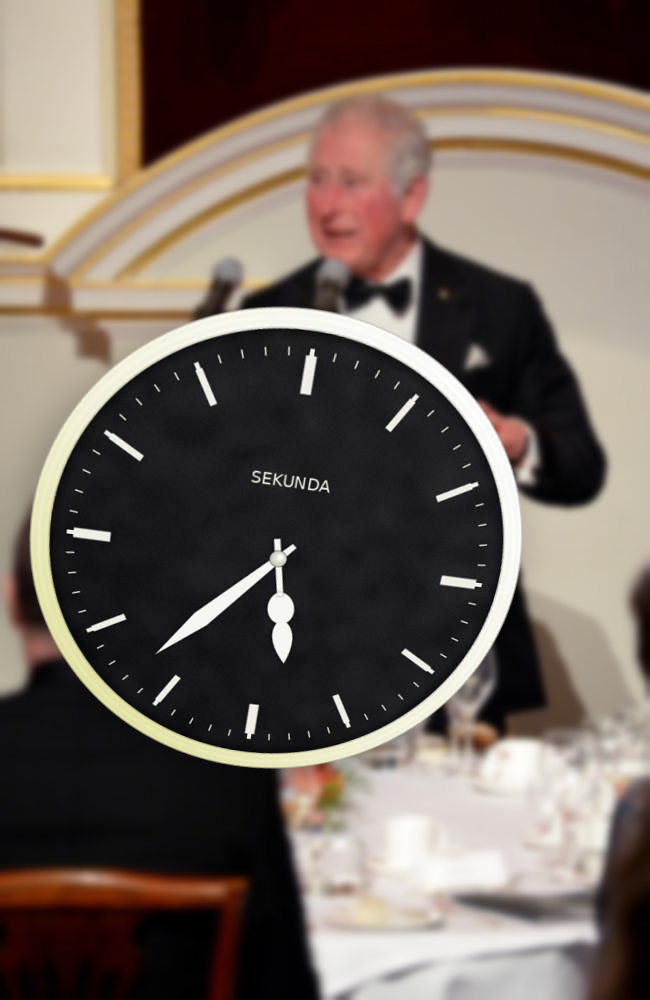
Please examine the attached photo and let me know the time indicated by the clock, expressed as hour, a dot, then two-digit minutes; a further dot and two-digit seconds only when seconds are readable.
5.37
